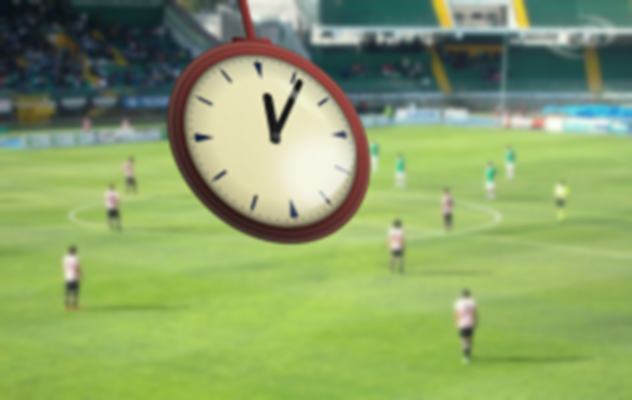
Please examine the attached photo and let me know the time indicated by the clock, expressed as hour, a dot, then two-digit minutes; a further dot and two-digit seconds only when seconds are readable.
12.06
